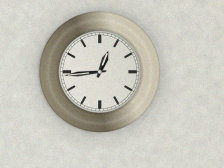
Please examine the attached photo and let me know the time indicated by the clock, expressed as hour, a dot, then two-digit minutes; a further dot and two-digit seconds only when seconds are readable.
12.44
